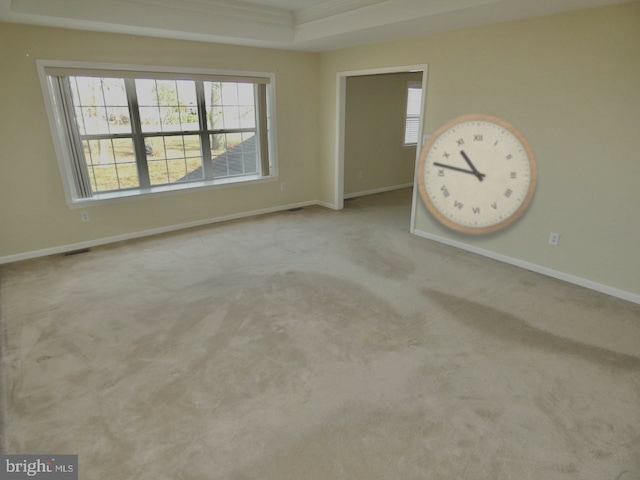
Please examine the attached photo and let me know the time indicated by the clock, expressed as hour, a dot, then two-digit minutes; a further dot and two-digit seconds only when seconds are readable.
10.47
